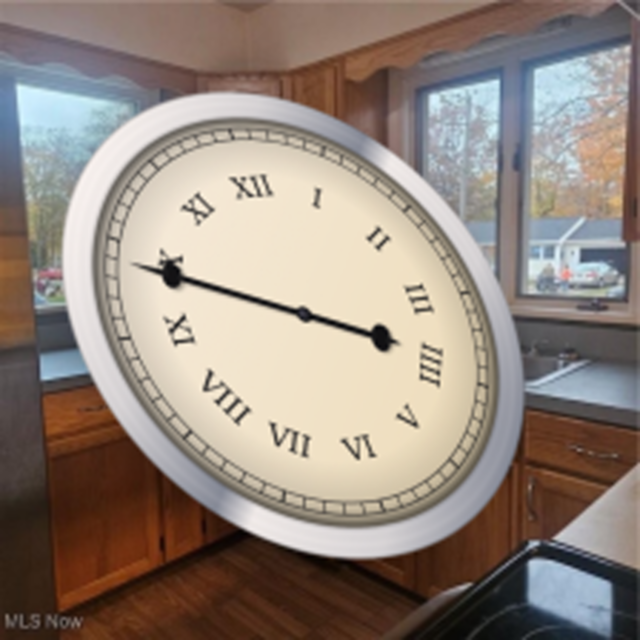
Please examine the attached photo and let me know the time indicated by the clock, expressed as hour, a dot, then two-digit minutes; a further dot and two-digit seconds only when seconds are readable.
3.49
